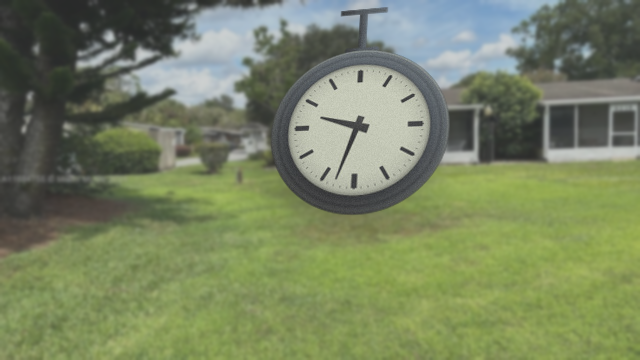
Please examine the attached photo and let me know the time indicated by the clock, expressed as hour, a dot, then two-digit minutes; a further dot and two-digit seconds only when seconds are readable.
9.33
